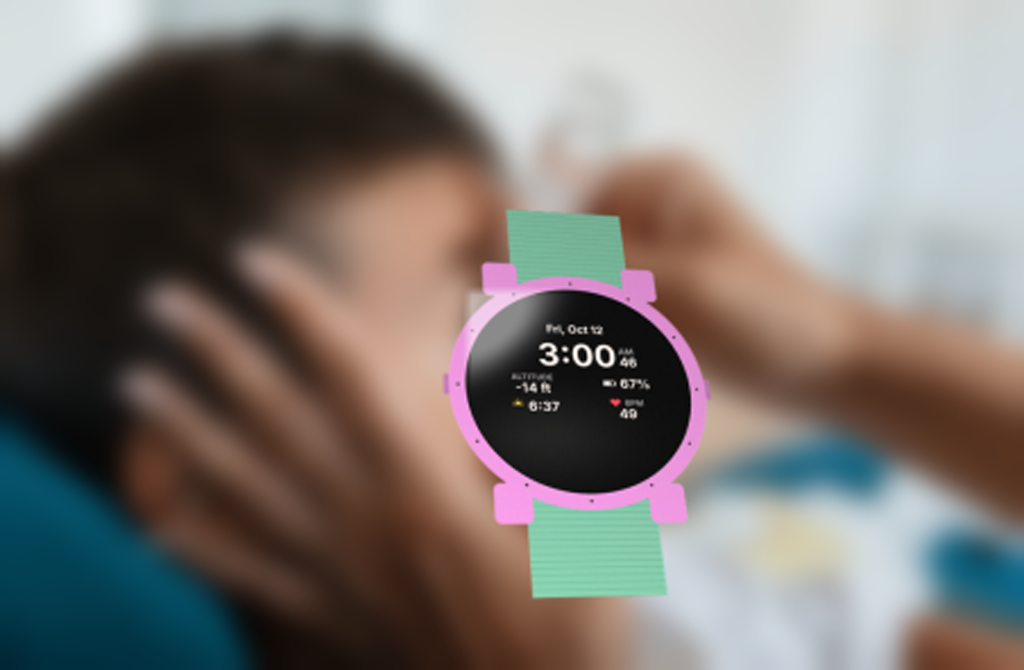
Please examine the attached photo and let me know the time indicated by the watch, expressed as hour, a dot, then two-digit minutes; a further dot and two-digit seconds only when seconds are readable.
3.00
